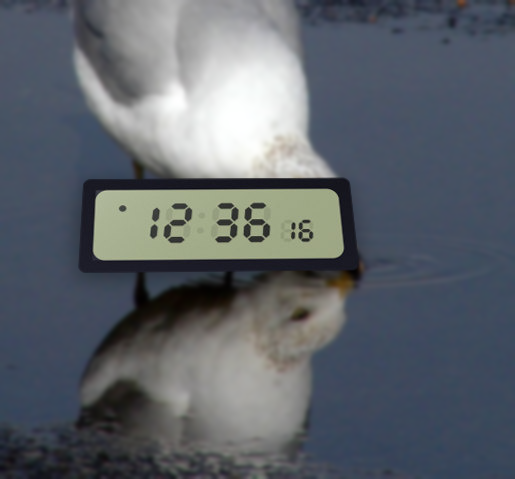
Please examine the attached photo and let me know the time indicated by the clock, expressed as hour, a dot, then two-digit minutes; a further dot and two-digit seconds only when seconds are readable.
12.36.16
